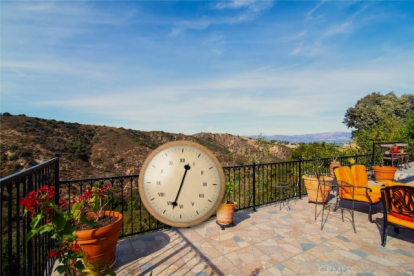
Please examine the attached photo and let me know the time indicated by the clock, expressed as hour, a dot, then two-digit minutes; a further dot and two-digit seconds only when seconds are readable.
12.33
